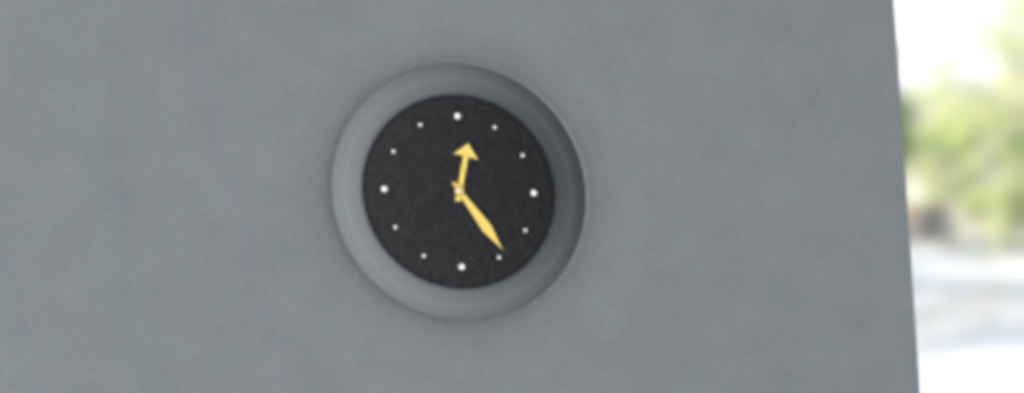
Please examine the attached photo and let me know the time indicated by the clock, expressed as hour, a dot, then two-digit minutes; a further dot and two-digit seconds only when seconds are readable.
12.24
